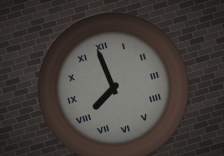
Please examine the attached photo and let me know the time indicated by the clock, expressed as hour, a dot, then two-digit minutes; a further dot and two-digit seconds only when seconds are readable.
7.59
